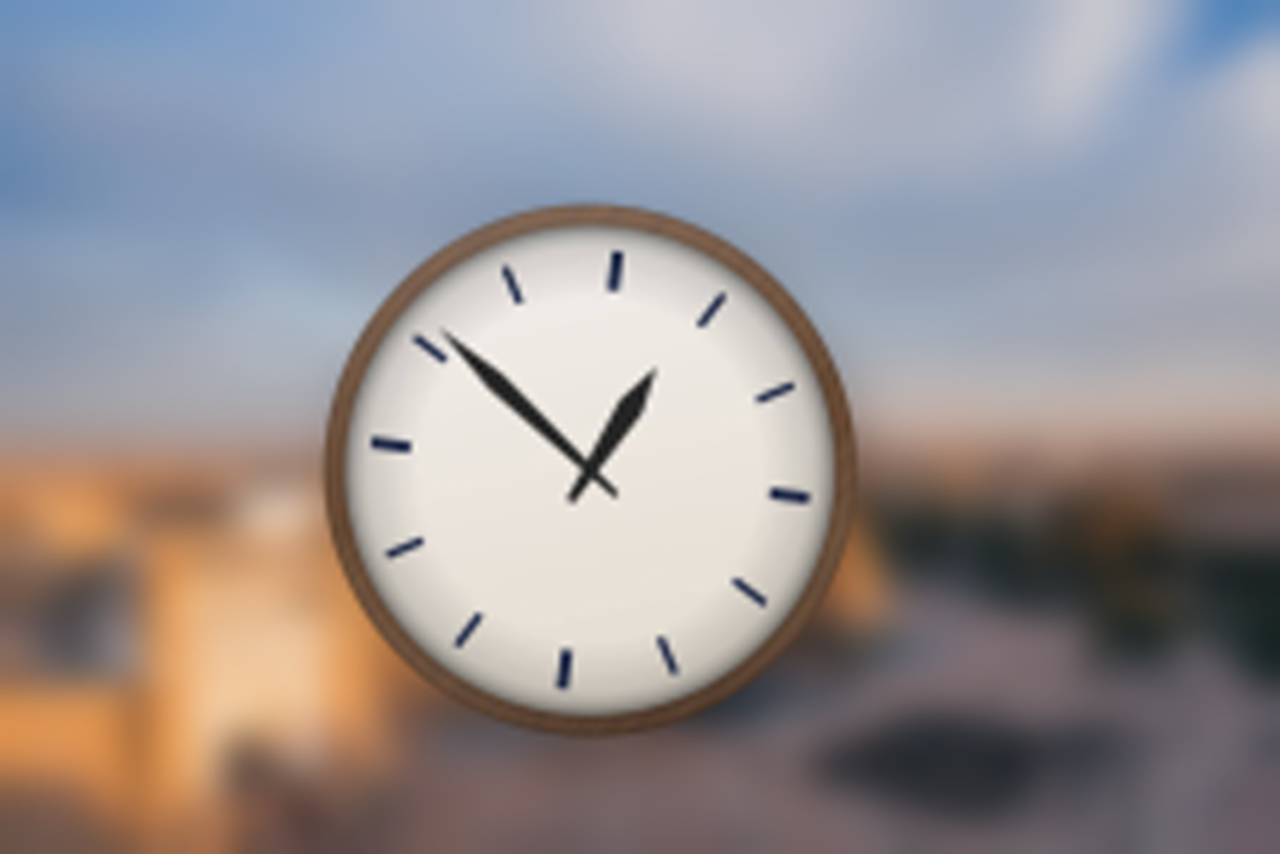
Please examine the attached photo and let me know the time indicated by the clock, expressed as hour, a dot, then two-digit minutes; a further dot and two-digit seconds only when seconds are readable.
12.51
